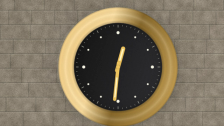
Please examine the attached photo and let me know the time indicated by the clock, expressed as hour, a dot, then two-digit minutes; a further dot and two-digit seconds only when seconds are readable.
12.31
